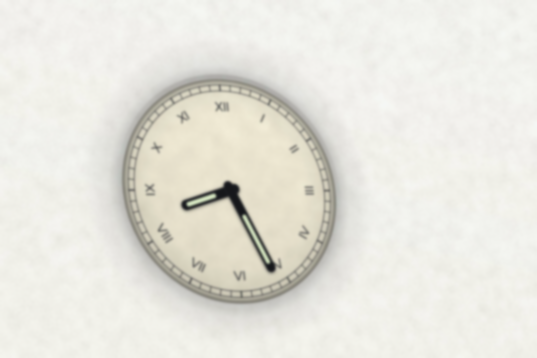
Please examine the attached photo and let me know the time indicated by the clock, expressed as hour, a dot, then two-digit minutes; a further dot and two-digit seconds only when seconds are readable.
8.26
